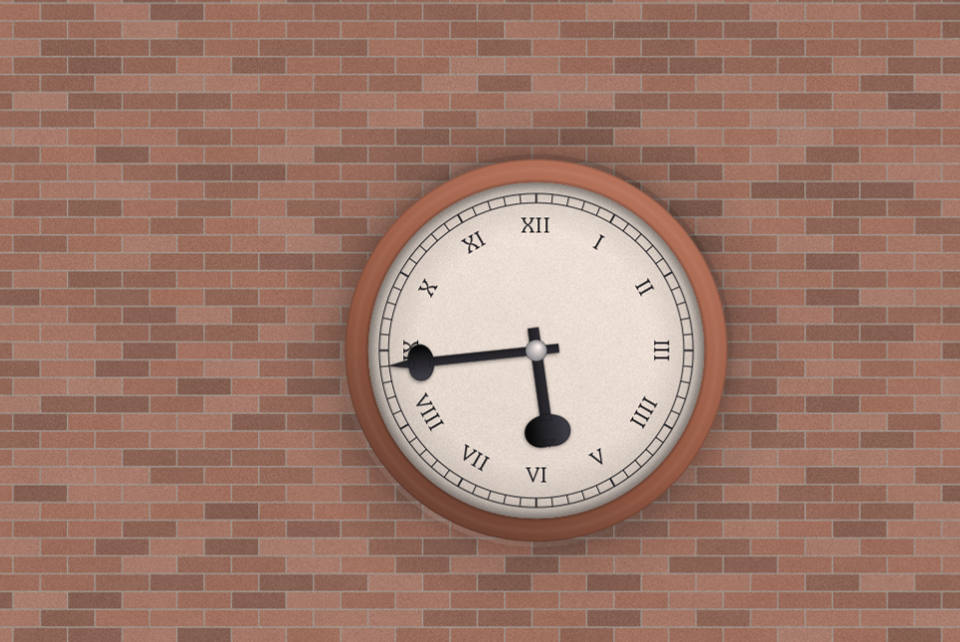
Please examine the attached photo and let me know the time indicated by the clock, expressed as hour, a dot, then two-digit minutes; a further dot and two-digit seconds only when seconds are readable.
5.44
